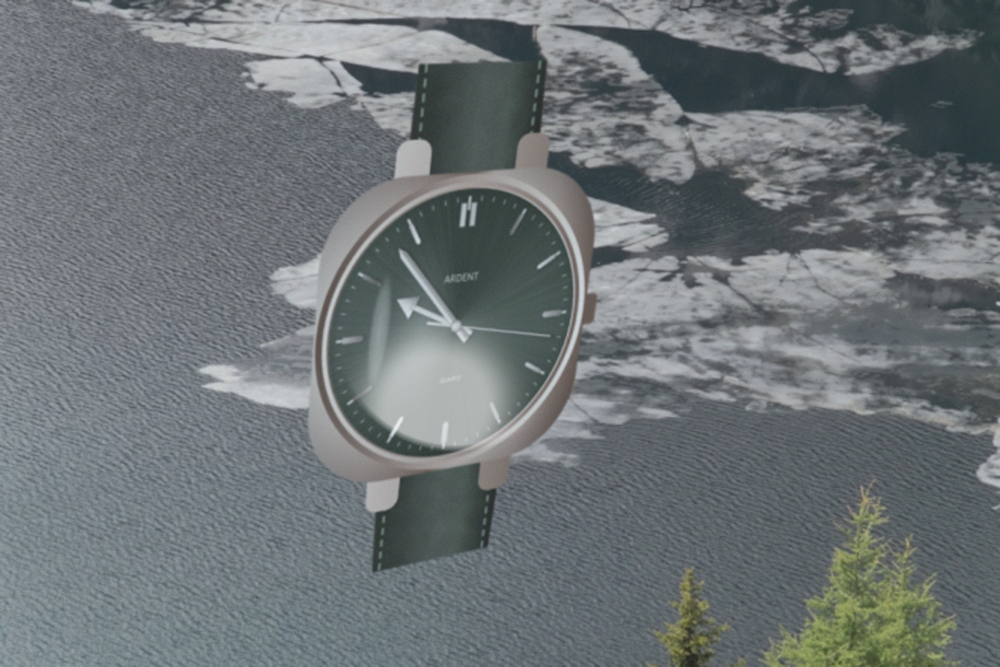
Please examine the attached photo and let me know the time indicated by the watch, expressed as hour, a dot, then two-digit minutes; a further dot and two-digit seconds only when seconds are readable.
9.53.17
